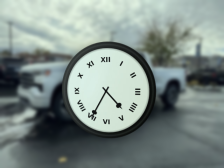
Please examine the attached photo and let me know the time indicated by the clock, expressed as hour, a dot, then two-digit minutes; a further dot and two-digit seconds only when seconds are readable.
4.35
